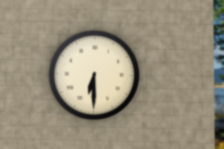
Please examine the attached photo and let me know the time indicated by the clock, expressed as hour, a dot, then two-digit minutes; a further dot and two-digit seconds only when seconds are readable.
6.30
